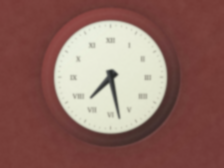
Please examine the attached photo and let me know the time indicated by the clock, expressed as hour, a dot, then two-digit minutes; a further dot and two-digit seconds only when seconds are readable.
7.28
